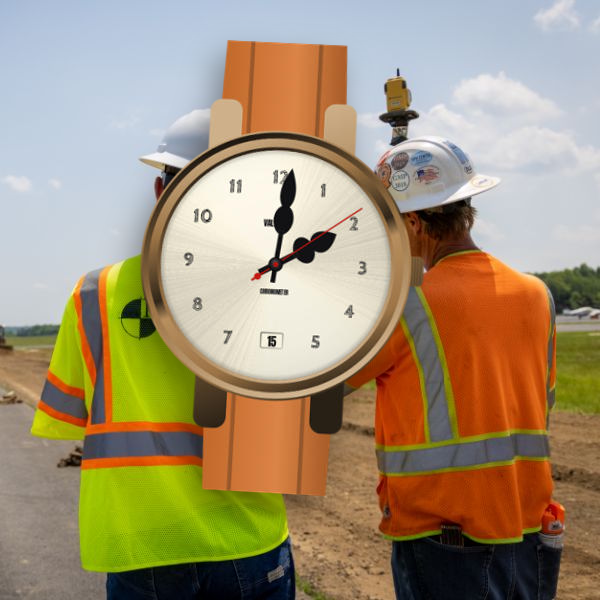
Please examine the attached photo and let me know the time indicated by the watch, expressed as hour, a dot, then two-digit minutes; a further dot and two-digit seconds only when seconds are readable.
2.01.09
